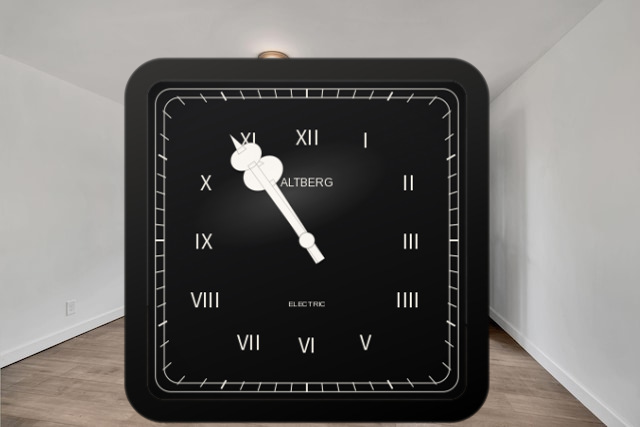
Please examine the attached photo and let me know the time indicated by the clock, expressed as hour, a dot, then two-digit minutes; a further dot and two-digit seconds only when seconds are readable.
10.54
